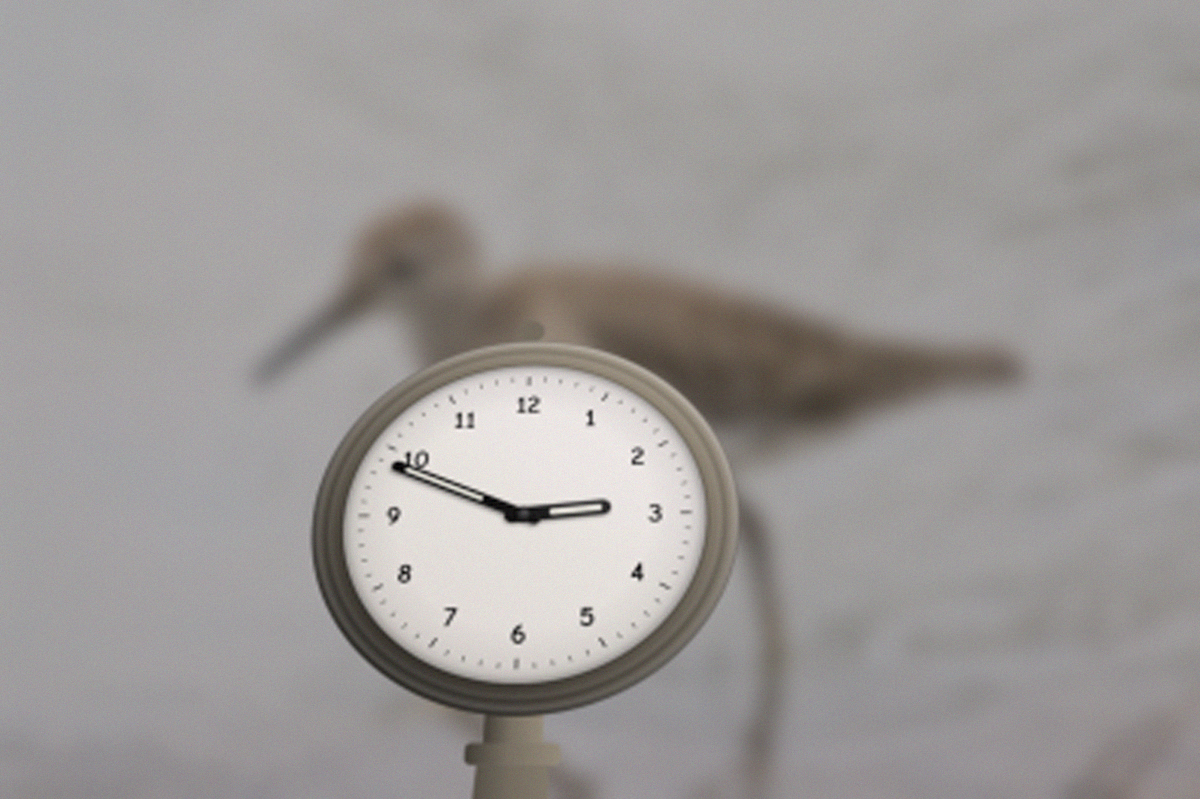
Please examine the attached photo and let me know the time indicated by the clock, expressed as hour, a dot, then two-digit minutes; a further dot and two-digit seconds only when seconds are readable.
2.49
